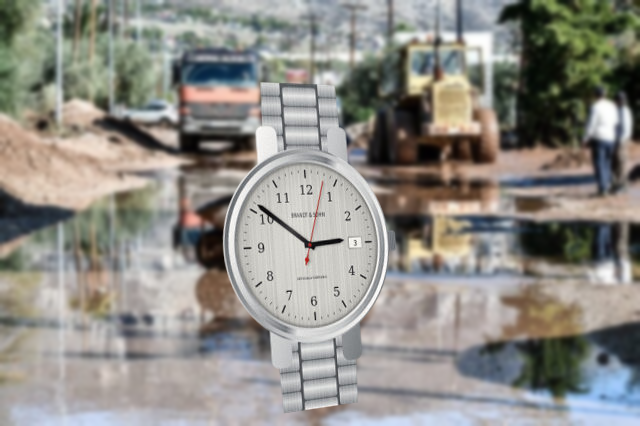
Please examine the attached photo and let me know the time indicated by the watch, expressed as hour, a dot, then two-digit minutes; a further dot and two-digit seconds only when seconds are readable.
2.51.03
